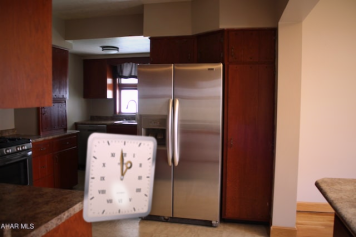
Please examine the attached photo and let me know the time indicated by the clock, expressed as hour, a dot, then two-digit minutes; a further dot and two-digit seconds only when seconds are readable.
12.59
